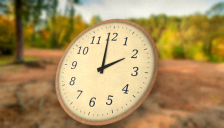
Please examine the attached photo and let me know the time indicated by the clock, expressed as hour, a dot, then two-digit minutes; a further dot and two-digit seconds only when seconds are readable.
1.59
